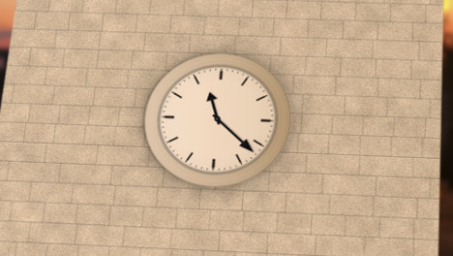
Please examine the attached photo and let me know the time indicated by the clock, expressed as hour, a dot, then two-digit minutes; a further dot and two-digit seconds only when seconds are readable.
11.22
